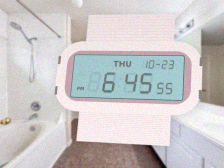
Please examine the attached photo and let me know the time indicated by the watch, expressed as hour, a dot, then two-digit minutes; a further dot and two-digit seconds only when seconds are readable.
6.45.55
